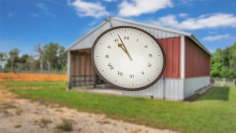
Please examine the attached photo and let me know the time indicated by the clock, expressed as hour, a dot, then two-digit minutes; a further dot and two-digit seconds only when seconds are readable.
10.57
